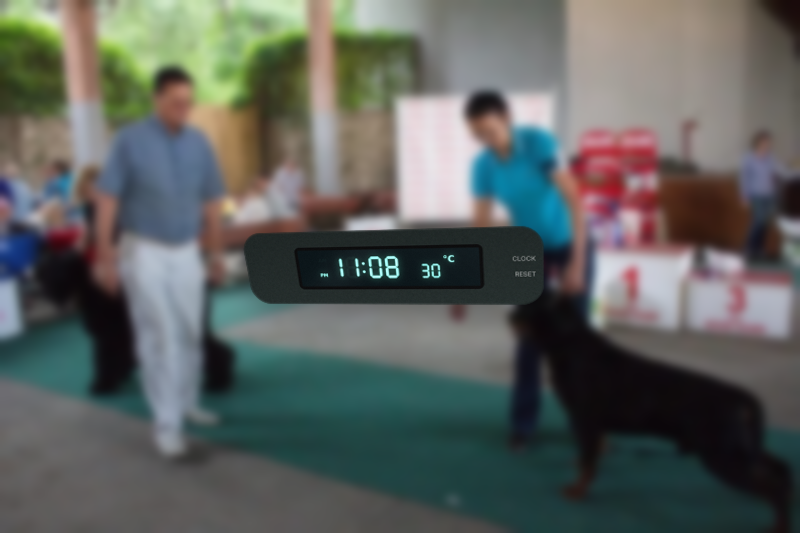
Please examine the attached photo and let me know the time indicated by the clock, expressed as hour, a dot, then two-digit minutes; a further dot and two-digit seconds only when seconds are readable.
11.08
